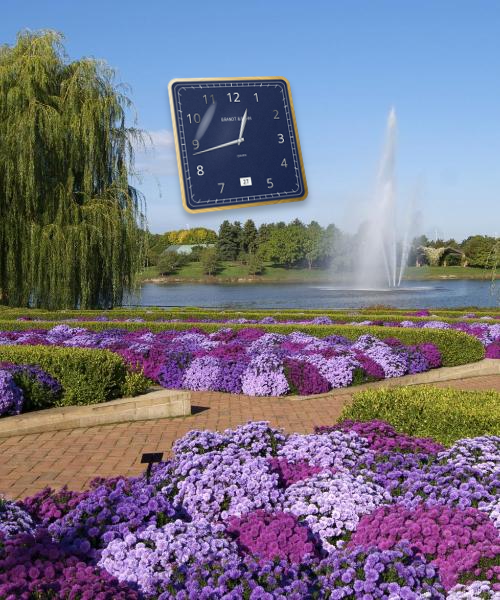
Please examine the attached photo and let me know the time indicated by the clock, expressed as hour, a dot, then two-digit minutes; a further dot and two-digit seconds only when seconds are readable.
12.43
